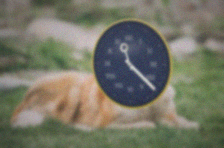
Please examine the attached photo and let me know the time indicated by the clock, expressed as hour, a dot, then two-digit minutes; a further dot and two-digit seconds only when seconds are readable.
11.22
